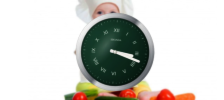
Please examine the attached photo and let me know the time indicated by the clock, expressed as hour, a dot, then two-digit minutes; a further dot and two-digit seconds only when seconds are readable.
3.18
